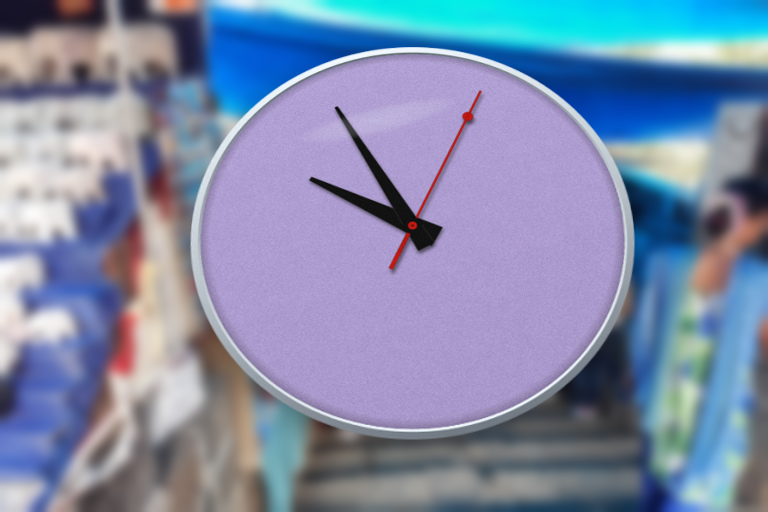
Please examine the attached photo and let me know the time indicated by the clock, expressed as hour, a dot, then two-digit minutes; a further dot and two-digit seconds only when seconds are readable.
9.55.04
